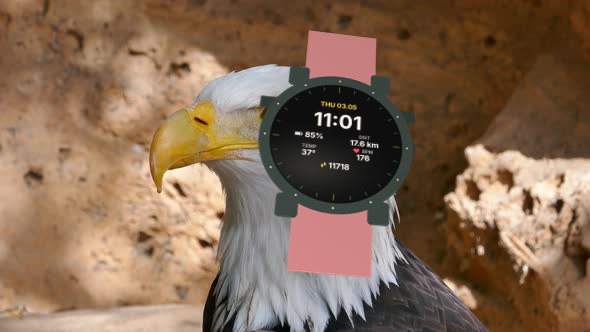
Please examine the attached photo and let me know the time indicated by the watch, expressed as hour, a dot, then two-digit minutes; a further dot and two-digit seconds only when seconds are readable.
11.01
